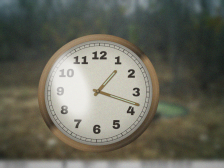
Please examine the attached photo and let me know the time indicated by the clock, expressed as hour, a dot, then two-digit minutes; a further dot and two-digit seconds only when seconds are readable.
1.18
